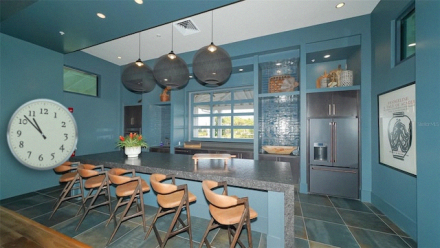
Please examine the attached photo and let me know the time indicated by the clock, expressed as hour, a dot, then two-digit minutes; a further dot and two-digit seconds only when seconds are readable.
10.52
